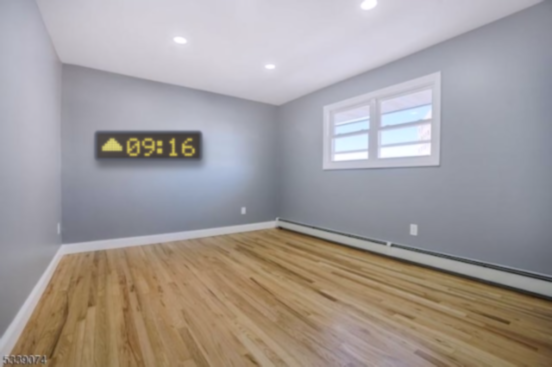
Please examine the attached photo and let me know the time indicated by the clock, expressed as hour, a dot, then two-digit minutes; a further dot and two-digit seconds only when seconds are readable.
9.16
